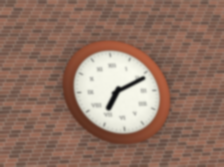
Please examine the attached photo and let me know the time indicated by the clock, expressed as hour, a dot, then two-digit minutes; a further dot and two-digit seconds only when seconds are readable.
7.11
